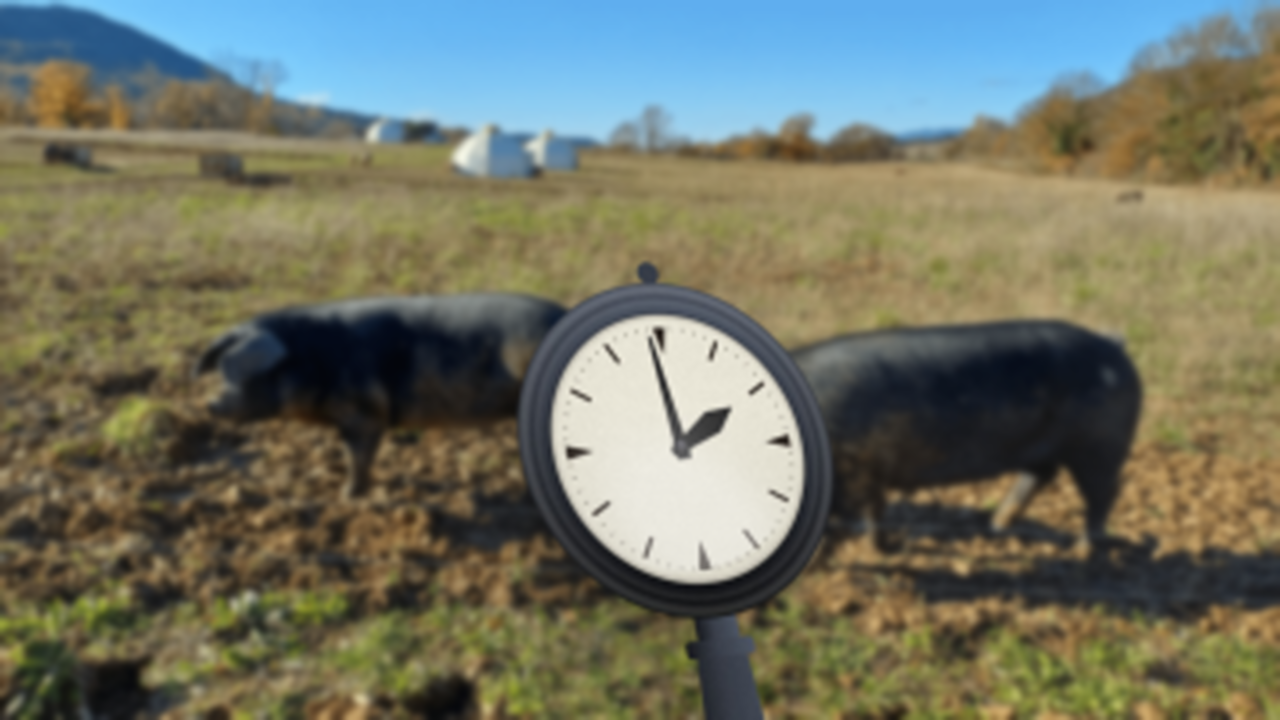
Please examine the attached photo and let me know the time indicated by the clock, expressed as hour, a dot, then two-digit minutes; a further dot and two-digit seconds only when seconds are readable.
1.59
